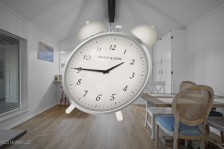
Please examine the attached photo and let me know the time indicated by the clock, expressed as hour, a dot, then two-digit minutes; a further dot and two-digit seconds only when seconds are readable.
1.45
